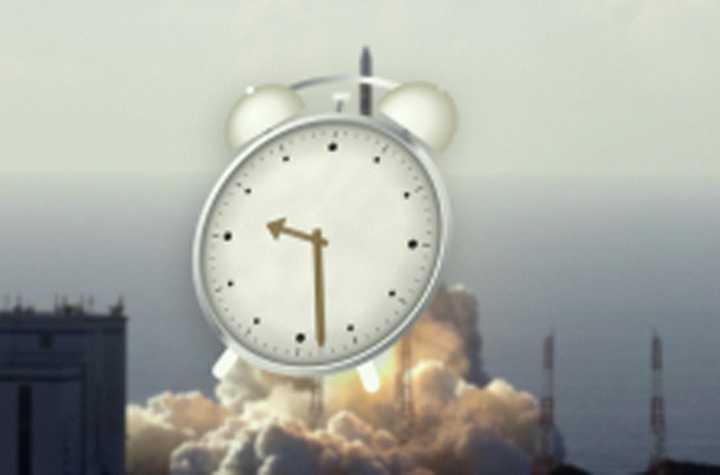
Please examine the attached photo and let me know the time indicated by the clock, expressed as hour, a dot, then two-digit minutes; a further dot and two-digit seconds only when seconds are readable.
9.28
